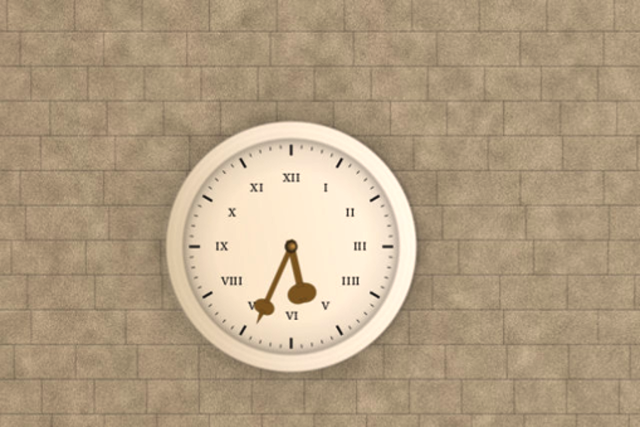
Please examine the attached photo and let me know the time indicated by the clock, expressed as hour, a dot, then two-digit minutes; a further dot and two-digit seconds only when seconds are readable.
5.34
